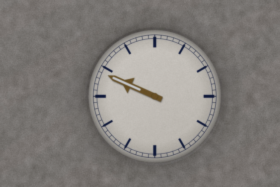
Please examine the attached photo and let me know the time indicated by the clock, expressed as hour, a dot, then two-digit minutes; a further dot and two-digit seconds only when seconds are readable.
9.49
